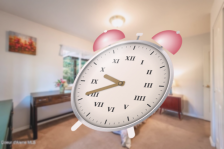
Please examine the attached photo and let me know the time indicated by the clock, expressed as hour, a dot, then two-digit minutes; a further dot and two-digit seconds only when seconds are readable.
9.41
